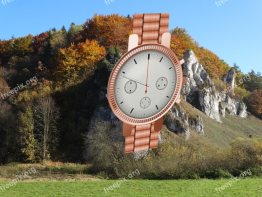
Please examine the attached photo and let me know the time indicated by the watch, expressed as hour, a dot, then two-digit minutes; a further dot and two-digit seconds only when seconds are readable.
9.49
